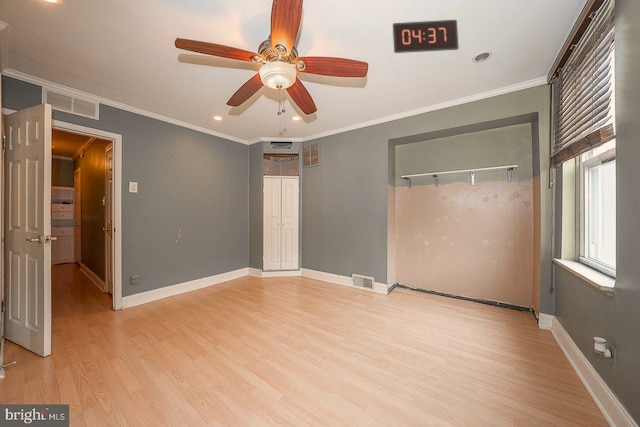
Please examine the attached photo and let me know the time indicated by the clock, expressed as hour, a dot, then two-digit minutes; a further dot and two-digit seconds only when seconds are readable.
4.37
